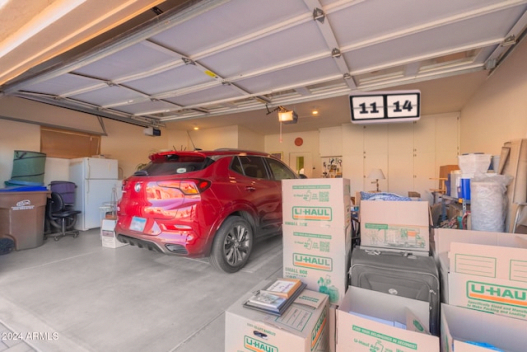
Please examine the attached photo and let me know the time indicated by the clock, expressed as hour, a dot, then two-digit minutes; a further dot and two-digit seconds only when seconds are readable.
11.14
